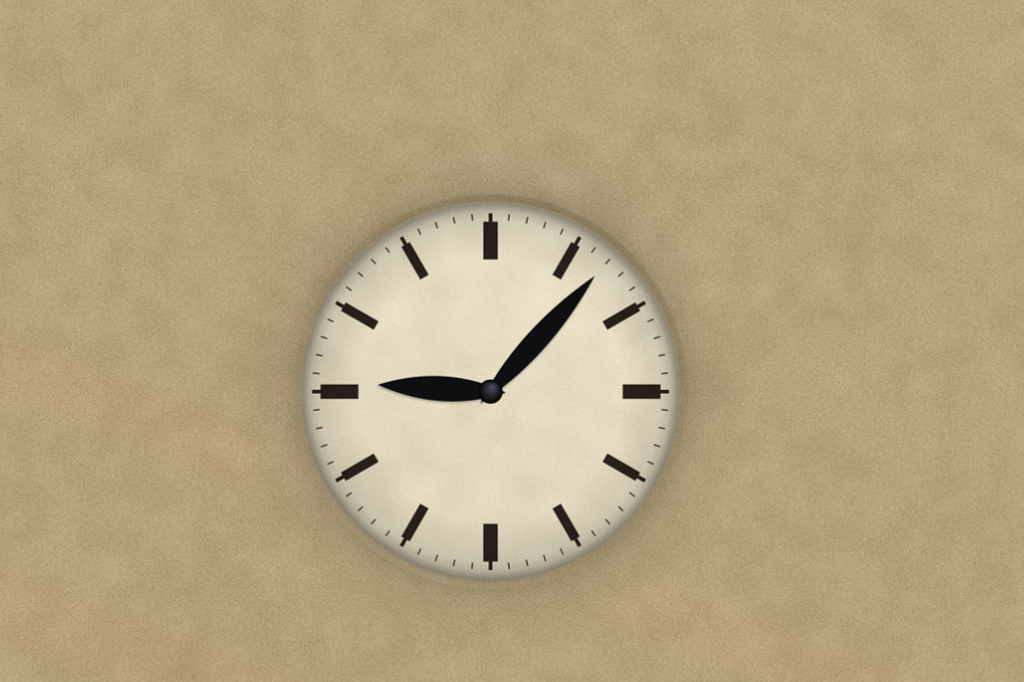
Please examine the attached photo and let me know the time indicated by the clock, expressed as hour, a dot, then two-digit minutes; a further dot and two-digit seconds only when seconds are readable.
9.07
